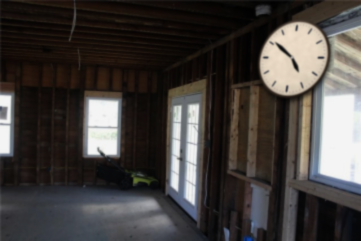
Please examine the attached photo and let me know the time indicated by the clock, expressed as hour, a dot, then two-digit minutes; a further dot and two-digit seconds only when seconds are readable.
4.51
